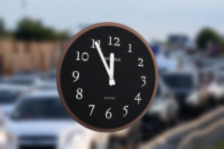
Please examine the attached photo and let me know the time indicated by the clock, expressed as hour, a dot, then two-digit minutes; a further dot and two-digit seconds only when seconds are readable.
11.55
